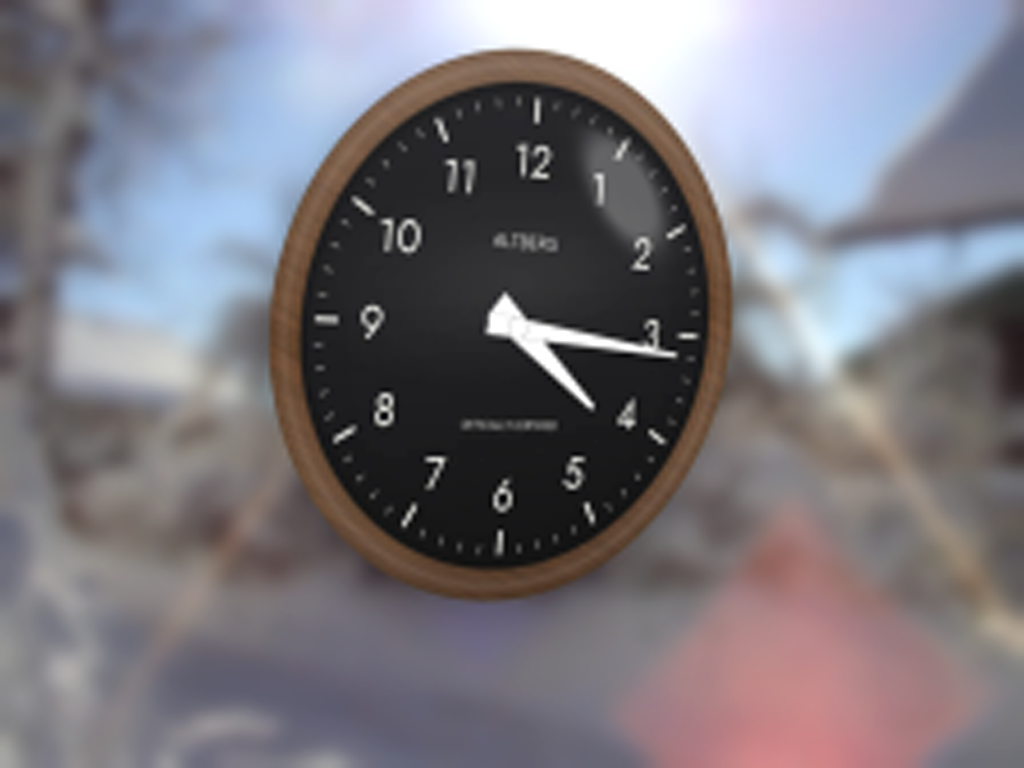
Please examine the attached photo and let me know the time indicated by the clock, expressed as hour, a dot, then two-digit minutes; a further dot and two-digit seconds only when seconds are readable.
4.16
